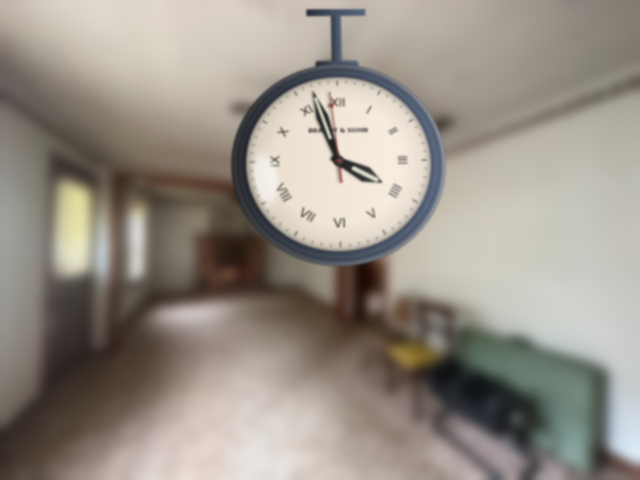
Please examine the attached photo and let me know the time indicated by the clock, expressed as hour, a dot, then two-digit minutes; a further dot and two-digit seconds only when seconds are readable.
3.56.59
